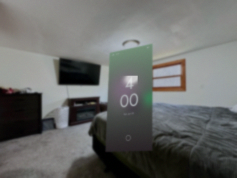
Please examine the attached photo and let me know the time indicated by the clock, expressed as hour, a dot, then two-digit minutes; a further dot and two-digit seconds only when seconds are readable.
4.00
